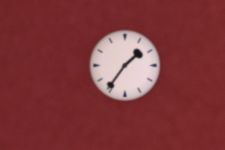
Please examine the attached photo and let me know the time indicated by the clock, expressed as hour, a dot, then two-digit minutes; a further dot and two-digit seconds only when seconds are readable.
1.36
